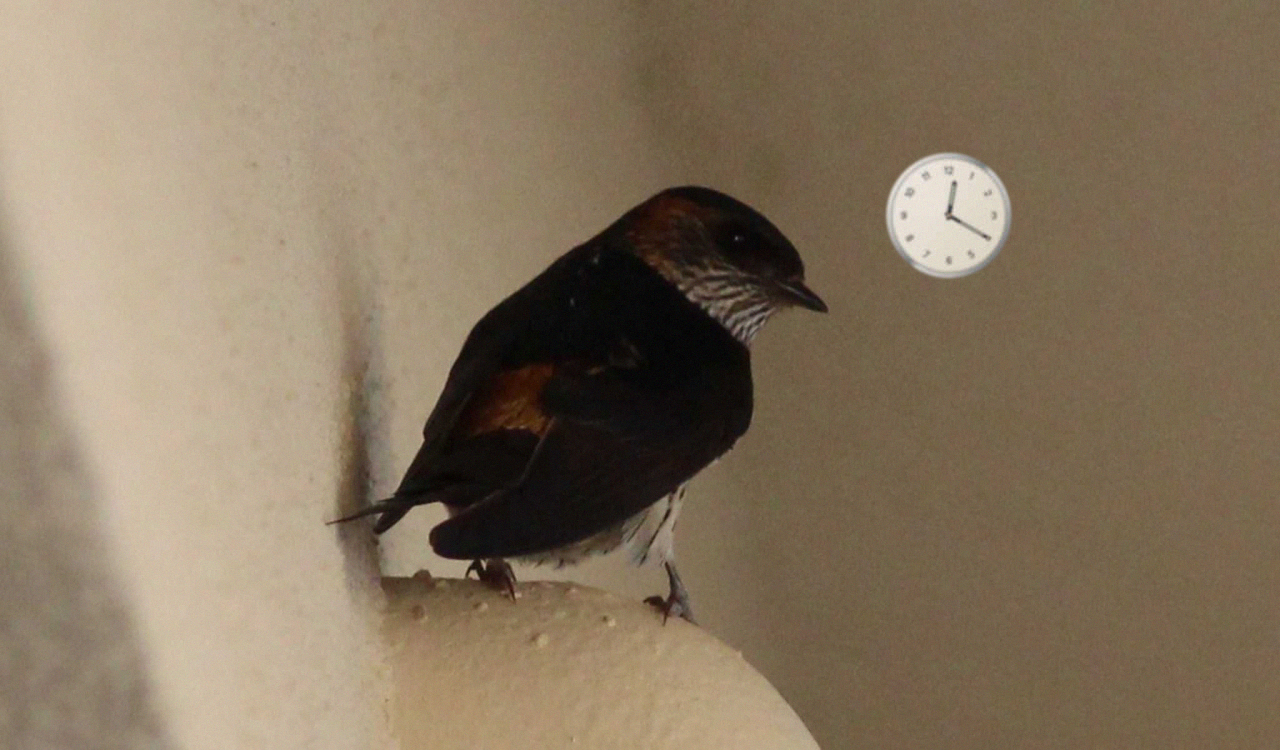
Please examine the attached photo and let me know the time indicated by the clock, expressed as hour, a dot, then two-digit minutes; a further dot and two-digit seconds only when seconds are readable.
12.20
